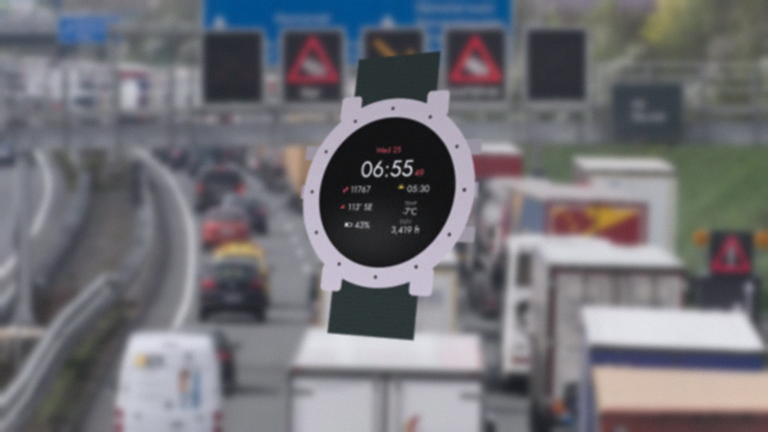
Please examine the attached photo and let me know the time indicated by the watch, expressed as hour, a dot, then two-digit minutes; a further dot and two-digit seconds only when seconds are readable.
6.55
